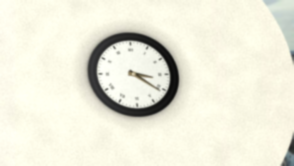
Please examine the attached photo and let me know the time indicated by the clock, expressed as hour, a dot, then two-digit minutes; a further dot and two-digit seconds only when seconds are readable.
3.21
